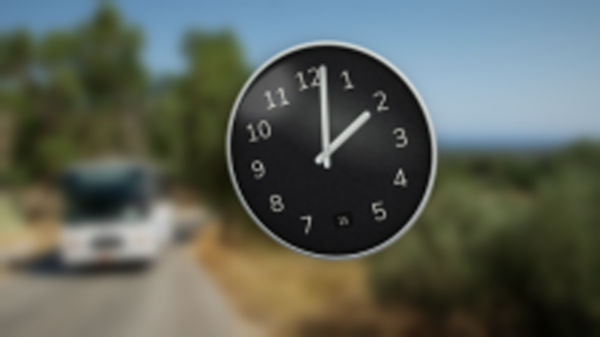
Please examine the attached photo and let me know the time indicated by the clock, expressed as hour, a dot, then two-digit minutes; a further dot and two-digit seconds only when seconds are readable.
2.02
